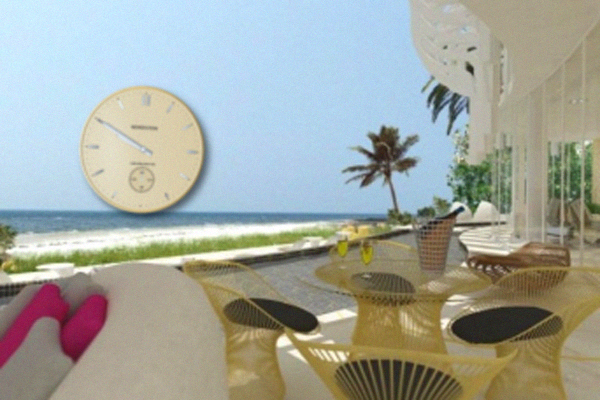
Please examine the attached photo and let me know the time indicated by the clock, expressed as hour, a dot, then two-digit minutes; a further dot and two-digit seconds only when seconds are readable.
9.50
